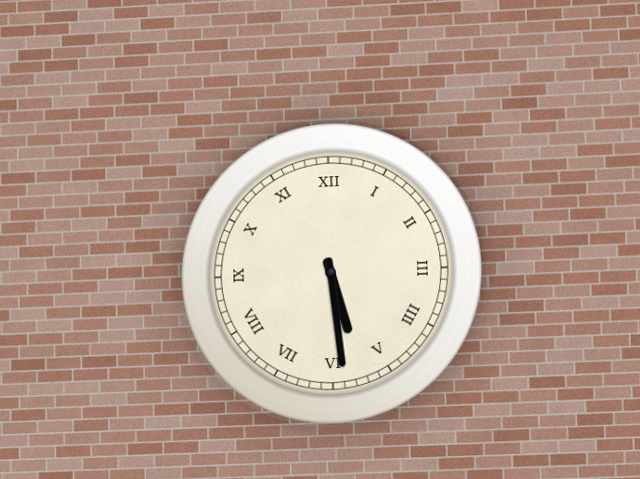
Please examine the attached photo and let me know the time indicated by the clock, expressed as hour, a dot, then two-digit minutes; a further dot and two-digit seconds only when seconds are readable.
5.29
